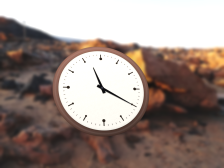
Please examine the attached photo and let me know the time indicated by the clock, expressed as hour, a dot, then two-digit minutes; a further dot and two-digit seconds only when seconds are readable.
11.20
